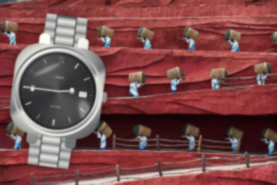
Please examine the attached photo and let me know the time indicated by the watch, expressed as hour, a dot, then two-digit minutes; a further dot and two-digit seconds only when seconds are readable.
2.45
